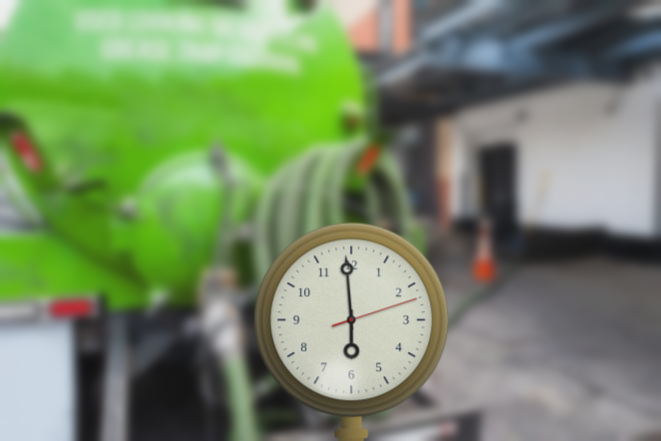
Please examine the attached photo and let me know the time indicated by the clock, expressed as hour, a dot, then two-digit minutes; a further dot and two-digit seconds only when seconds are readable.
5.59.12
